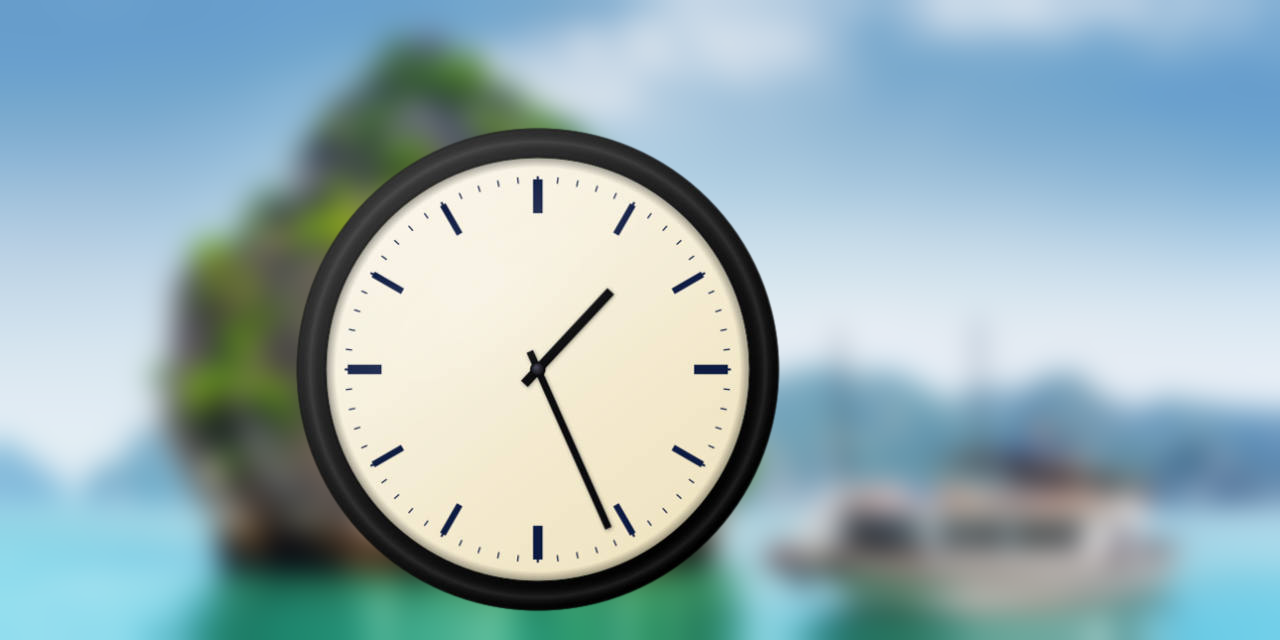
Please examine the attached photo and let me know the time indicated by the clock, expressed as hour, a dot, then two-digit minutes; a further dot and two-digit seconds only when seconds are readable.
1.26
